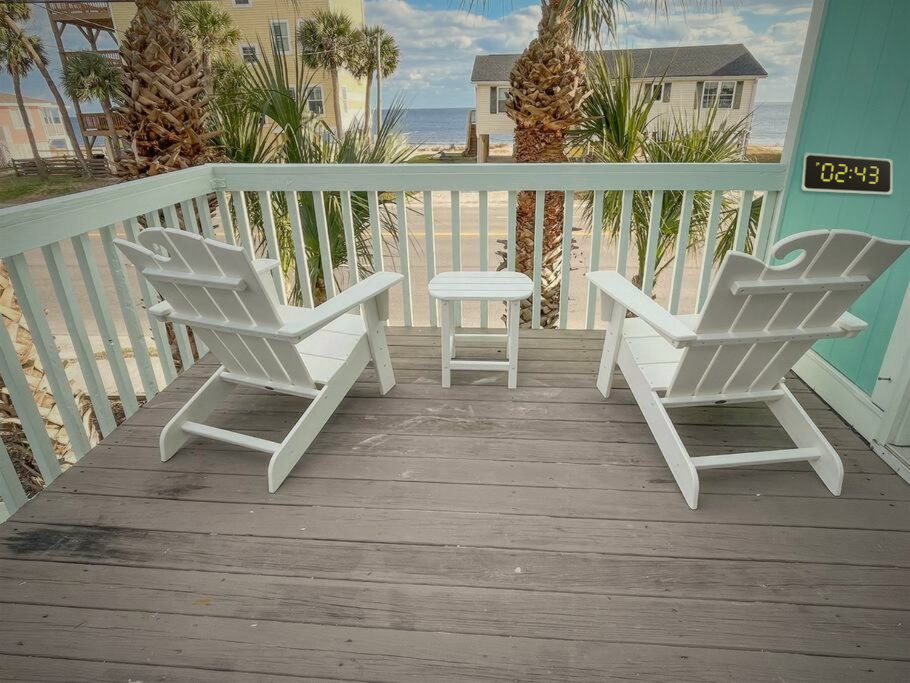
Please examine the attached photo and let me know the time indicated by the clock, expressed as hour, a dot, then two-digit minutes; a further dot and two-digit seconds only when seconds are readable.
2.43
